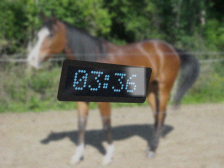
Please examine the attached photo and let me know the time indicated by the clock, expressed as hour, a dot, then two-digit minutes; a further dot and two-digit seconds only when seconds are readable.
3.36
